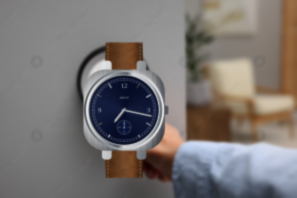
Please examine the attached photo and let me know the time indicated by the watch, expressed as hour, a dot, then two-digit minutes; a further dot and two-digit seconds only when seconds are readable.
7.17
